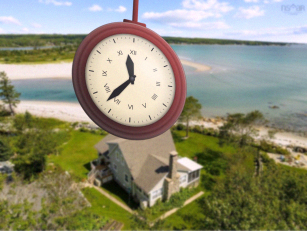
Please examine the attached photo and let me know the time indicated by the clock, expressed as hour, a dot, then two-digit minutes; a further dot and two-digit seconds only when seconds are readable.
11.37
